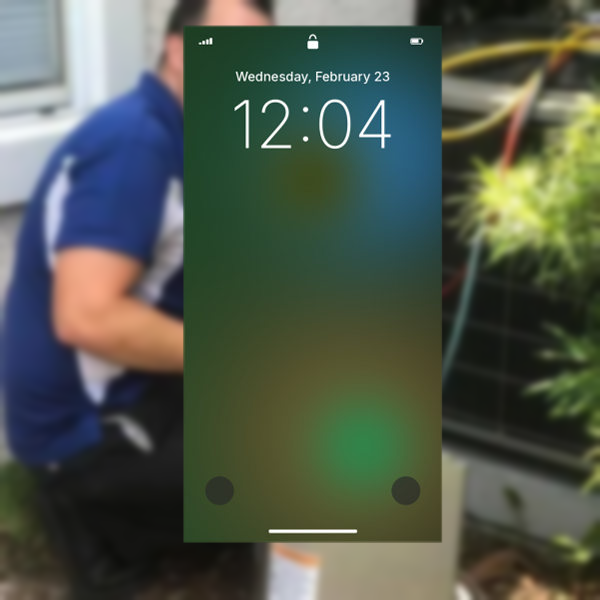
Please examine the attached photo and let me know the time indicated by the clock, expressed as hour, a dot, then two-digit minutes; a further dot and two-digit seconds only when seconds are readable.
12.04
